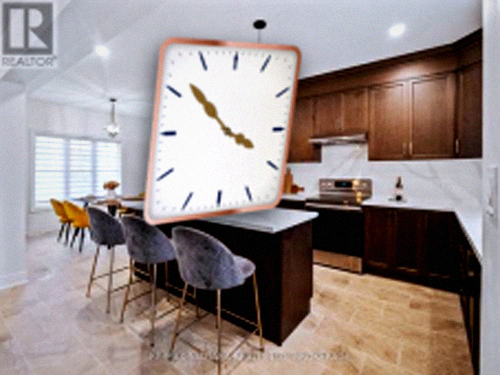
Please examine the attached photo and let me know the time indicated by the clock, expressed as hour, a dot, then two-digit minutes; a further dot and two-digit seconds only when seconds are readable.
3.52
